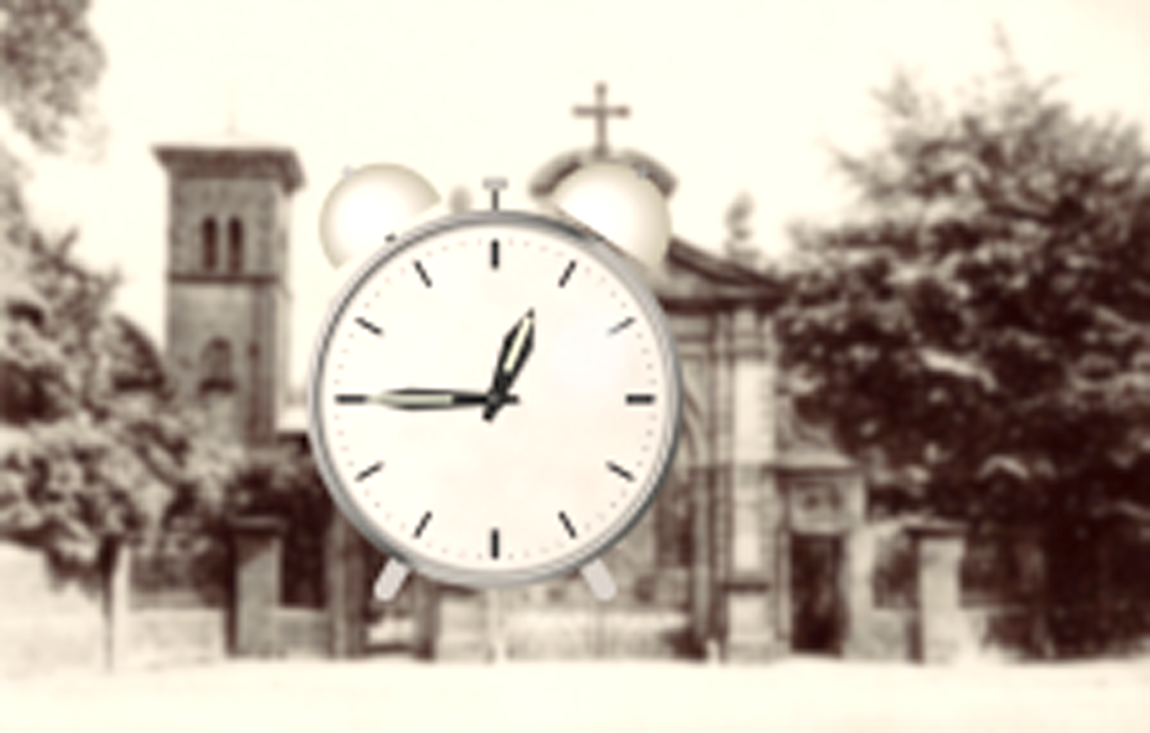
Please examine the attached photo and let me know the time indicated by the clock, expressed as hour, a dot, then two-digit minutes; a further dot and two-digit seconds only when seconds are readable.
12.45
